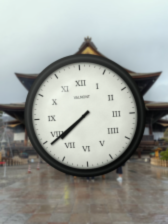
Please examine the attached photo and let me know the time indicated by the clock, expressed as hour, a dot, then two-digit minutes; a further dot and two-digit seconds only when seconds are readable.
7.39
